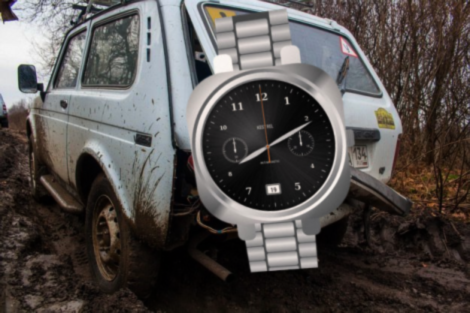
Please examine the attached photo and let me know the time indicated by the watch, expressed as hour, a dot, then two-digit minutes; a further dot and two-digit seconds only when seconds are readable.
8.11
